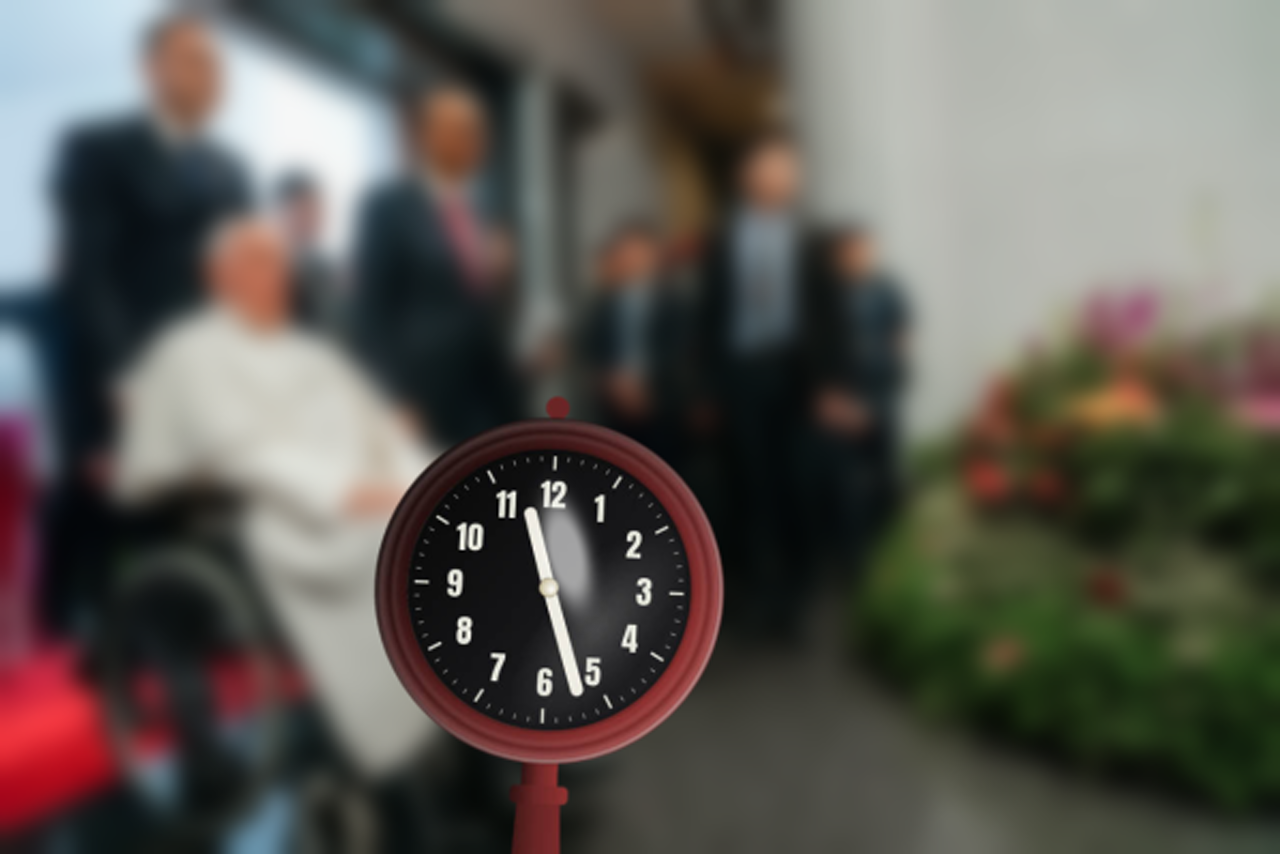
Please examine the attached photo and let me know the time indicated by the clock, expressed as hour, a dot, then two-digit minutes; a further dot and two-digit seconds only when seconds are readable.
11.27
